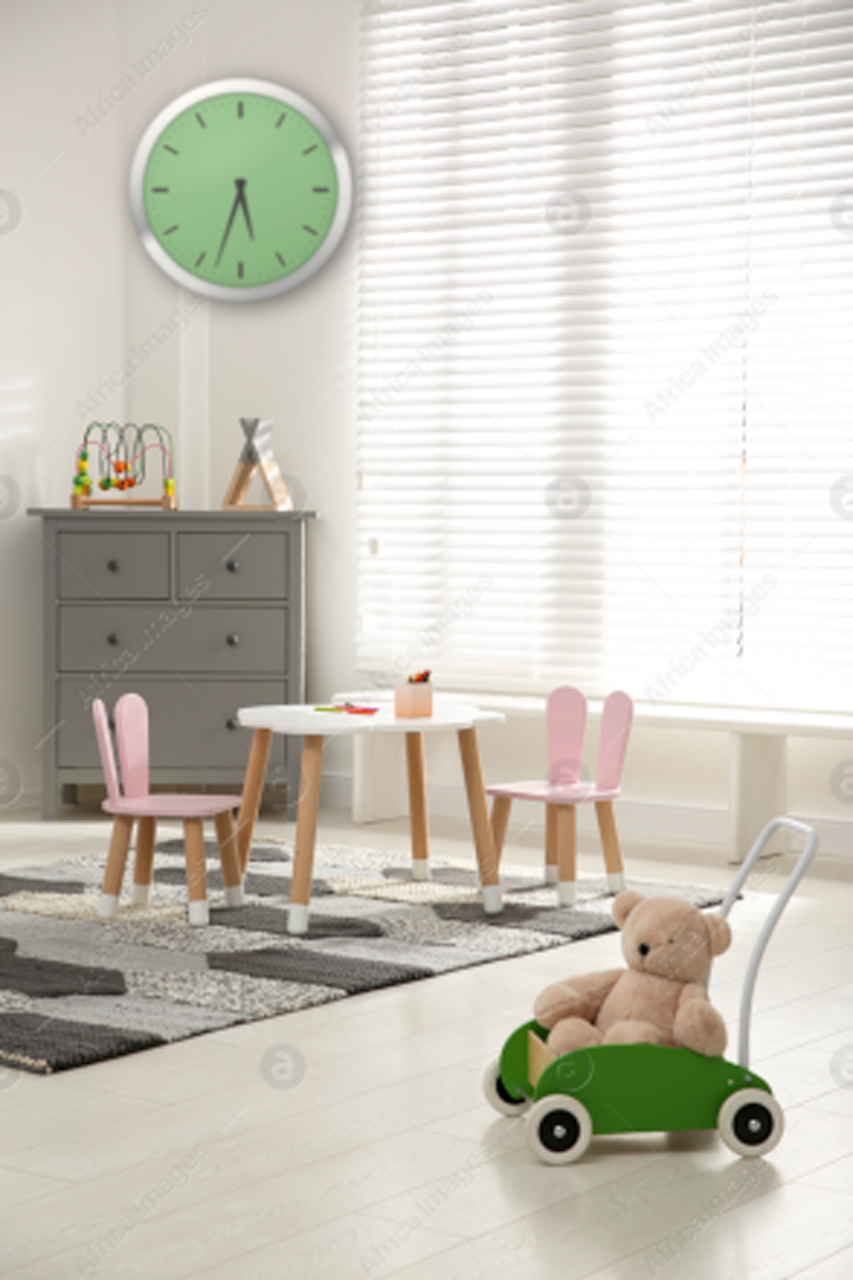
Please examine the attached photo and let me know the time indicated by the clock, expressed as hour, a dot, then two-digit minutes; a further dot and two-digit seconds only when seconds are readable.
5.33
